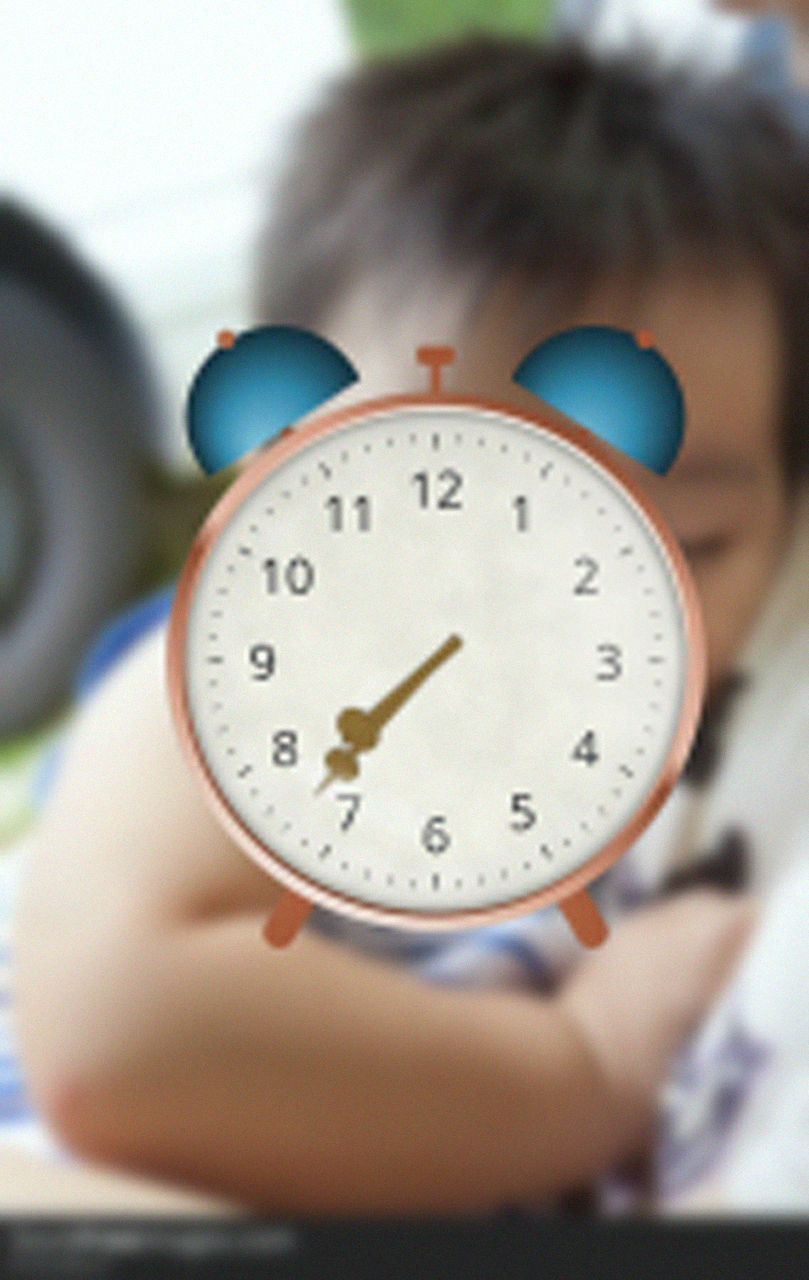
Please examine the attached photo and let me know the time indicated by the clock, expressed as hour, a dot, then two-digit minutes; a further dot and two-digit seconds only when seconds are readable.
7.37
